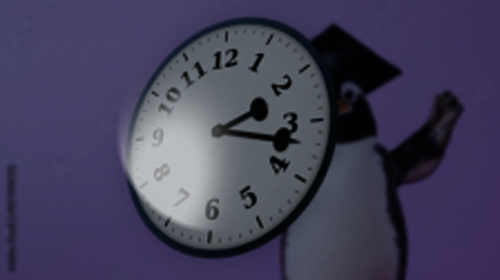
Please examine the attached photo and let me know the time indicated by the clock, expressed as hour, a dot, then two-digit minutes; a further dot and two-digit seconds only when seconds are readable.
2.17
